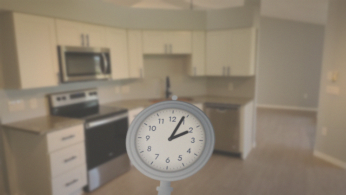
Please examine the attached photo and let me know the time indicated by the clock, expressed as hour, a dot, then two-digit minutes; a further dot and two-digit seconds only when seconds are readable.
2.04
